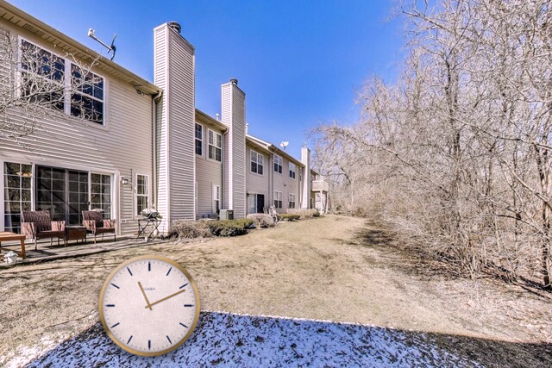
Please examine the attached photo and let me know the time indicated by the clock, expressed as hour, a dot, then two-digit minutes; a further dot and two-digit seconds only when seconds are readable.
11.11
